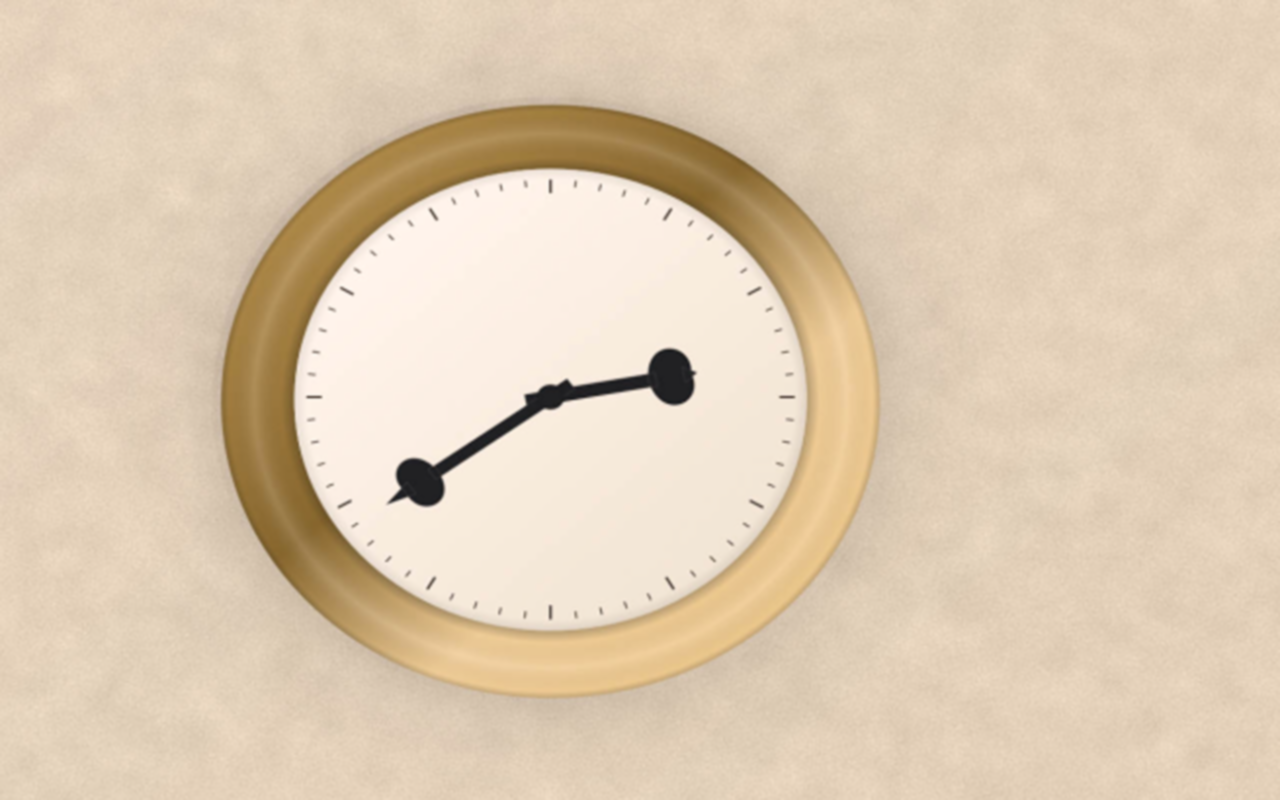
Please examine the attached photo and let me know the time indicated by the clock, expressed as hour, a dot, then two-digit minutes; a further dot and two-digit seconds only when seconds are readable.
2.39
